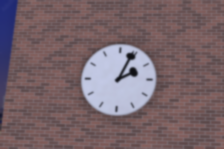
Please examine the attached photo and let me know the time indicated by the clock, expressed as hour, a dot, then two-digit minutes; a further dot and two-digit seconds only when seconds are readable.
2.04
